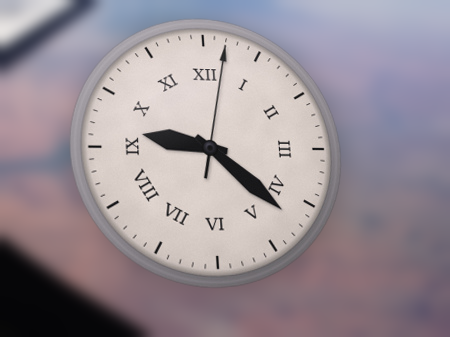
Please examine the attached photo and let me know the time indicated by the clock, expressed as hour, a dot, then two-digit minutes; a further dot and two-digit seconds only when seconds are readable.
9.22.02
